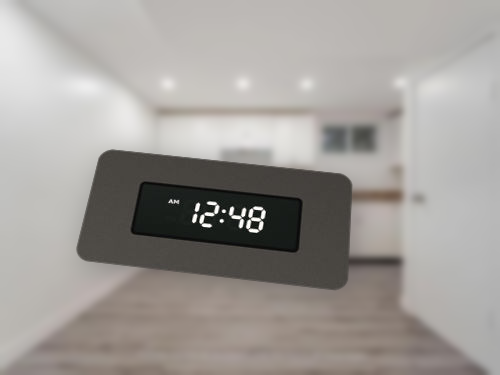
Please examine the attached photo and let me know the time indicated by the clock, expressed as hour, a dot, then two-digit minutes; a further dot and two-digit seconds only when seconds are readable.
12.48
